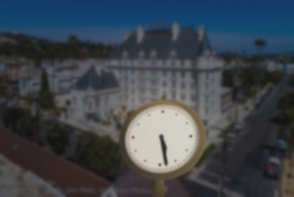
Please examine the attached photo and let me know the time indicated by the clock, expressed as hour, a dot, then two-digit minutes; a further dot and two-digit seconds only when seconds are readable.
5.28
